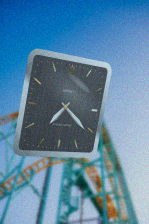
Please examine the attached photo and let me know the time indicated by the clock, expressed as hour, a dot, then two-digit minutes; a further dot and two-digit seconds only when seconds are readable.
7.21
